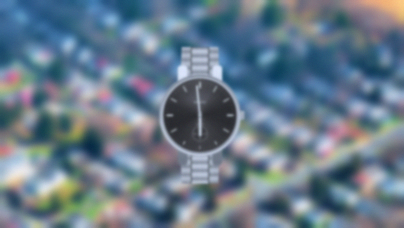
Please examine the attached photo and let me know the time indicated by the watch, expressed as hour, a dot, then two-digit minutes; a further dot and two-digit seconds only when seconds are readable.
5.59
